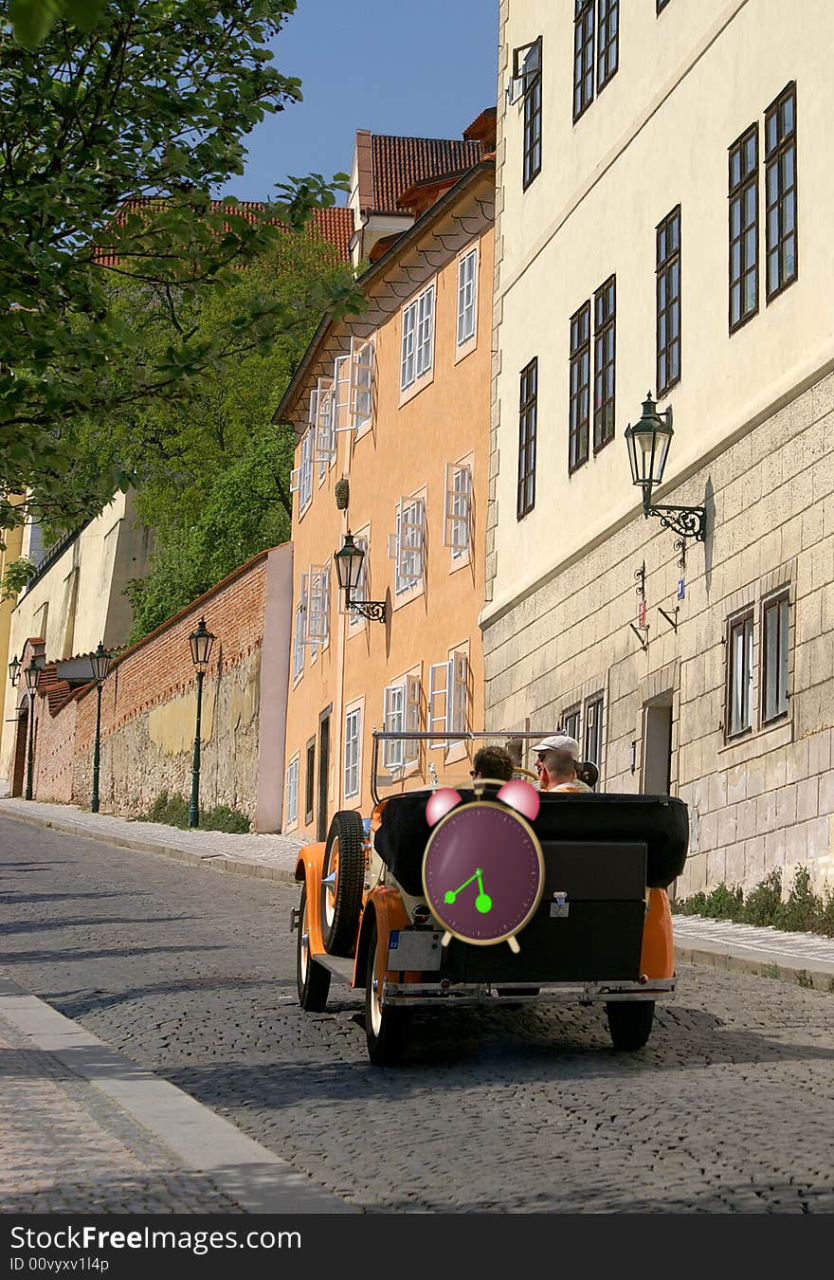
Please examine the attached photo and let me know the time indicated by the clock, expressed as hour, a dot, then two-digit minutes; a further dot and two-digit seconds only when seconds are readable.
5.39
